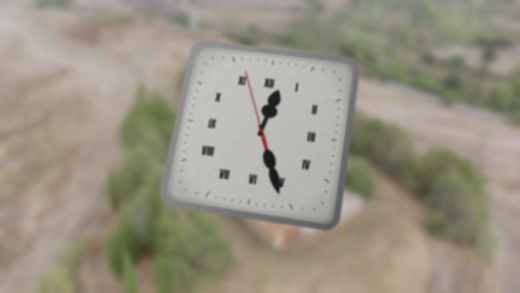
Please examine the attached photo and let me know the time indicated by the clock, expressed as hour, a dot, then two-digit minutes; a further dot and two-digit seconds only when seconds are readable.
12.25.56
